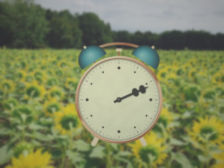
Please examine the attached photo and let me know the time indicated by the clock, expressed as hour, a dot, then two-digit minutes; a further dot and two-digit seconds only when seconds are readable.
2.11
